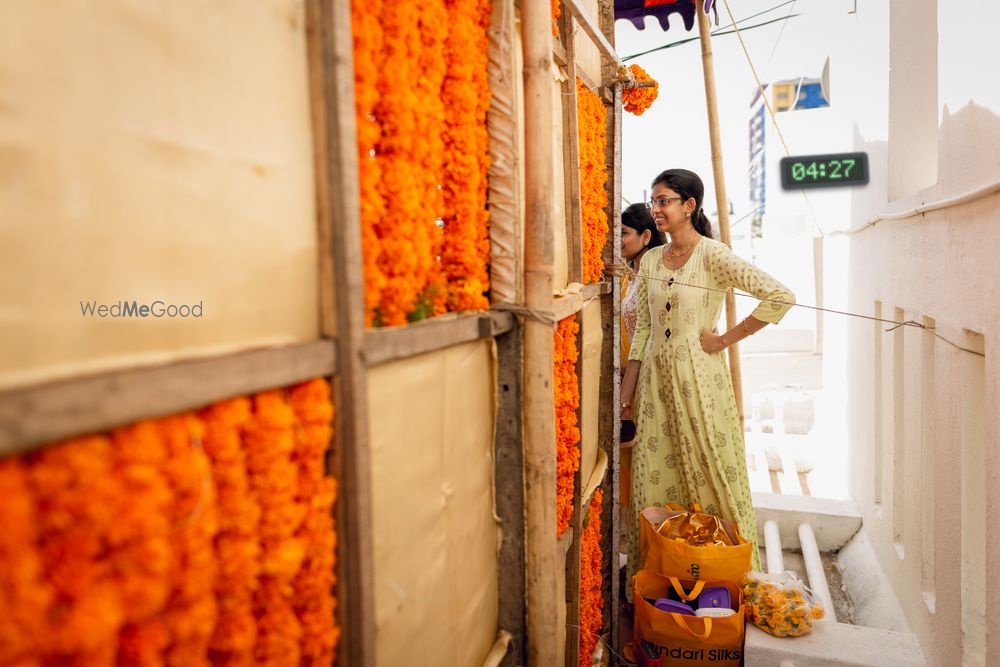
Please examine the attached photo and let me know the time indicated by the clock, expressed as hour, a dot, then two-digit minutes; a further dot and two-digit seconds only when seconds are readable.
4.27
